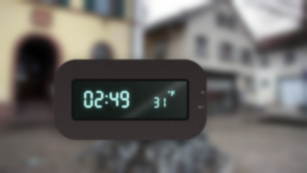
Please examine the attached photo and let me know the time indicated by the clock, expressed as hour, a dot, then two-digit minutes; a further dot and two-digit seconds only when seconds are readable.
2.49
